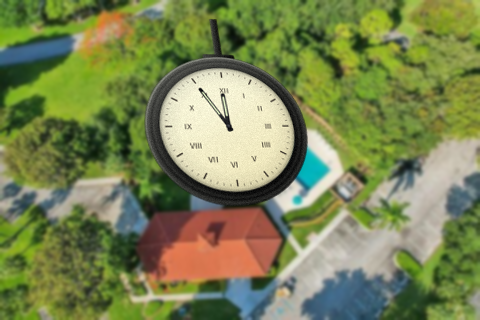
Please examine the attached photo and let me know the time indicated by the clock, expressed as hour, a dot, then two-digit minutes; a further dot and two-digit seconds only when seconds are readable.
11.55
